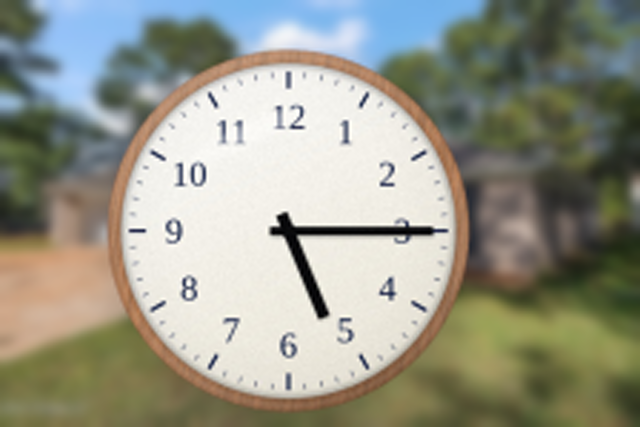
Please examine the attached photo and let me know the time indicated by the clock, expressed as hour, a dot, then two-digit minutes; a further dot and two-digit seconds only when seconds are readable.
5.15
